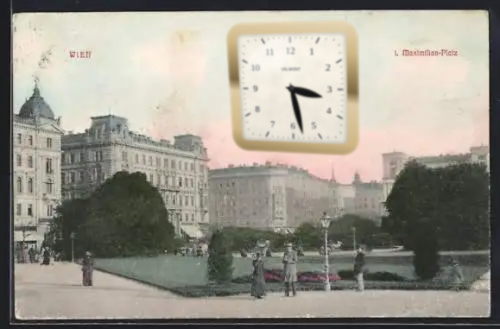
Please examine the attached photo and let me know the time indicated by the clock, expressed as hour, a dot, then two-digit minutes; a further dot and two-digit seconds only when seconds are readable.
3.28
